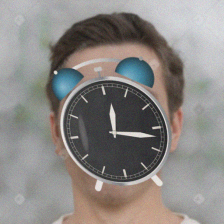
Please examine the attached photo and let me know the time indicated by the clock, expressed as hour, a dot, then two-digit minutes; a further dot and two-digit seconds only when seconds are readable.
12.17
